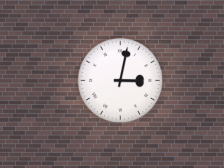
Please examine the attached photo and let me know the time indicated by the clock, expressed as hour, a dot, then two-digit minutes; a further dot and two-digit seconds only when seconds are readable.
3.02
